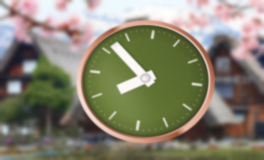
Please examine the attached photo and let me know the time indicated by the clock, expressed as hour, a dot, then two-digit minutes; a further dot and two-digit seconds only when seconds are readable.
7.52
